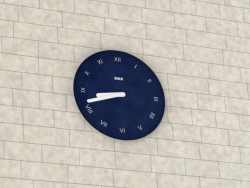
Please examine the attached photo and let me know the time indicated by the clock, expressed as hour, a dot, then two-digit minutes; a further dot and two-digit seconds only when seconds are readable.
8.42
